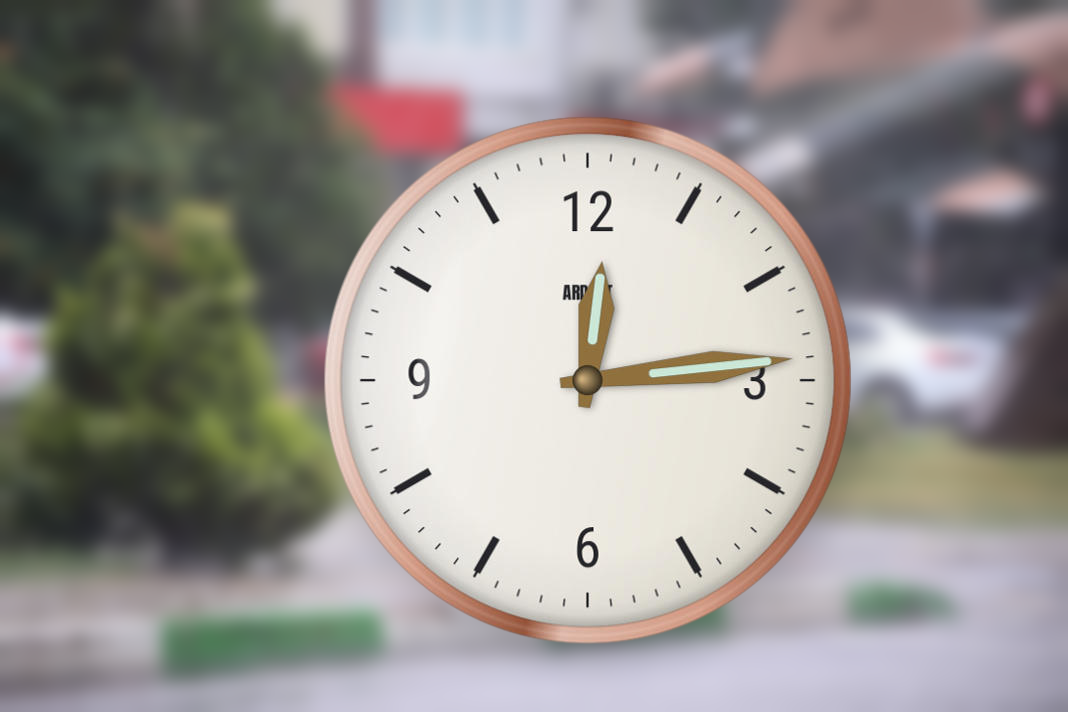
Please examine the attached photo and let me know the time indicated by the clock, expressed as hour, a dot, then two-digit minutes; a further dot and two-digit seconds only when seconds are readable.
12.14
